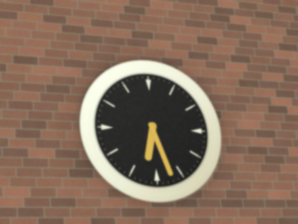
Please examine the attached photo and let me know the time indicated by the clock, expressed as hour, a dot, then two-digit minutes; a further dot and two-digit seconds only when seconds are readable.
6.27
